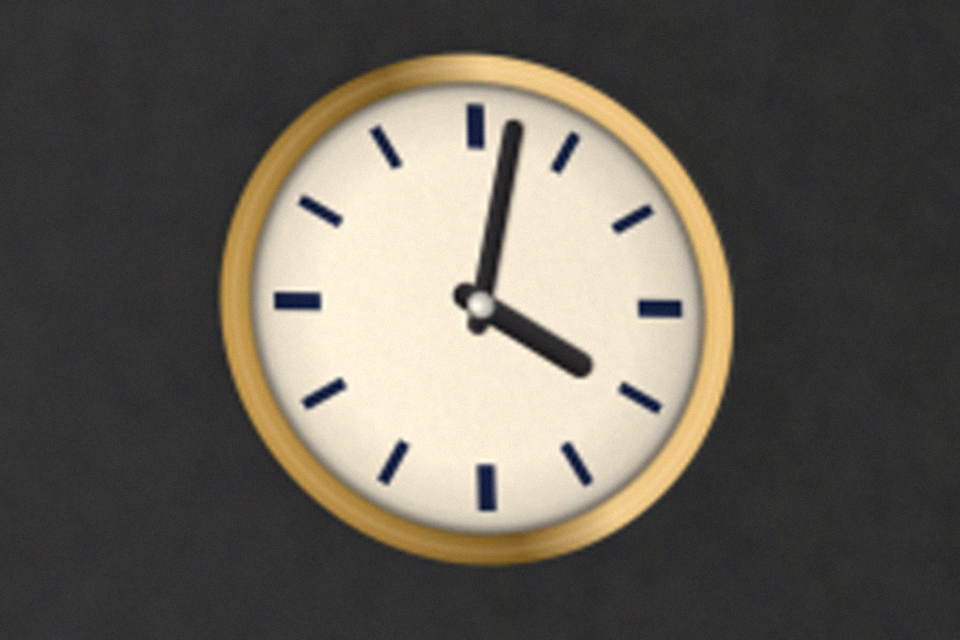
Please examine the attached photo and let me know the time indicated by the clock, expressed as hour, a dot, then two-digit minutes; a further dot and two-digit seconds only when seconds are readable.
4.02
